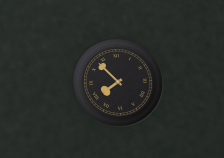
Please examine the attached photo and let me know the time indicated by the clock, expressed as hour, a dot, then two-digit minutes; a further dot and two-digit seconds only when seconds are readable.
7.53
